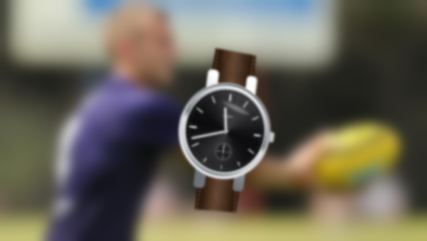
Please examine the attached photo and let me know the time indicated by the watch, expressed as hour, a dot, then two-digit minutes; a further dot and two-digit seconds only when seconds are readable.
11.42
